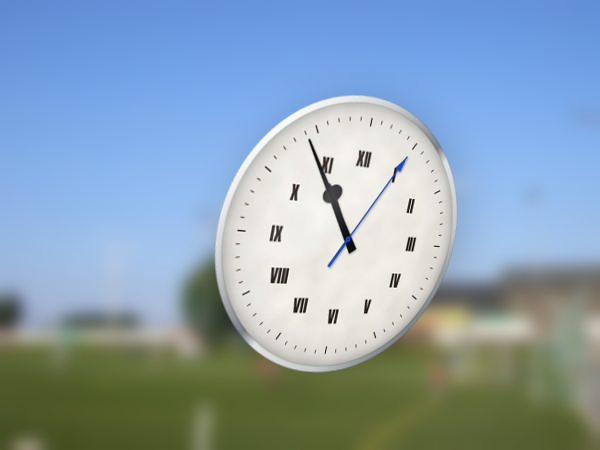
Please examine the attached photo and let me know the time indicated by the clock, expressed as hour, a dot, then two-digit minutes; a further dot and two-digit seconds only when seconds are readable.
10.54.05
